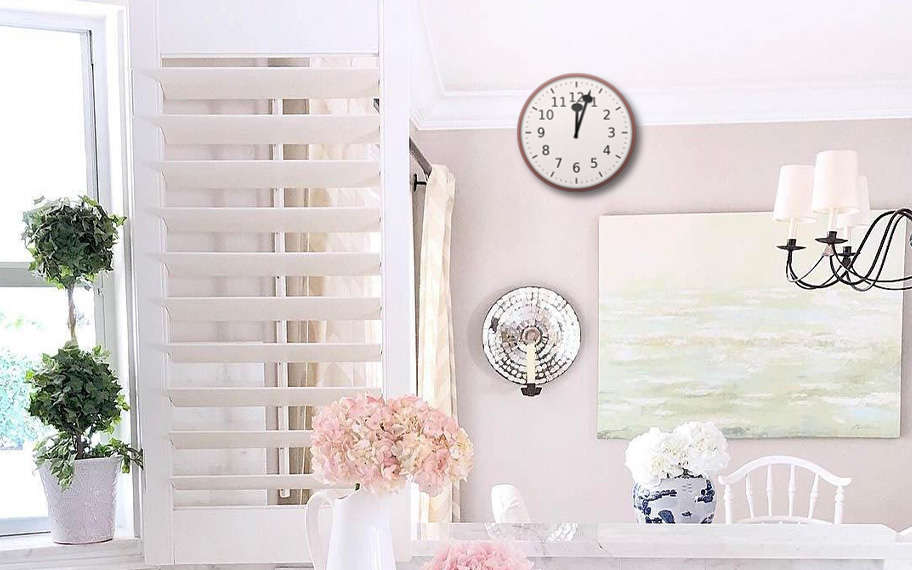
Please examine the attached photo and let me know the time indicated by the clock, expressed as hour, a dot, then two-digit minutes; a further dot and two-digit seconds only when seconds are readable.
12.03
